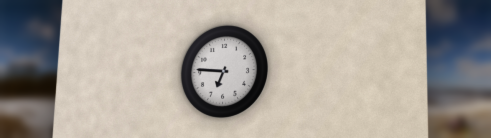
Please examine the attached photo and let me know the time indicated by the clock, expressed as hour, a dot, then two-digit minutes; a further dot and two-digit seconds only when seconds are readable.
6.46
